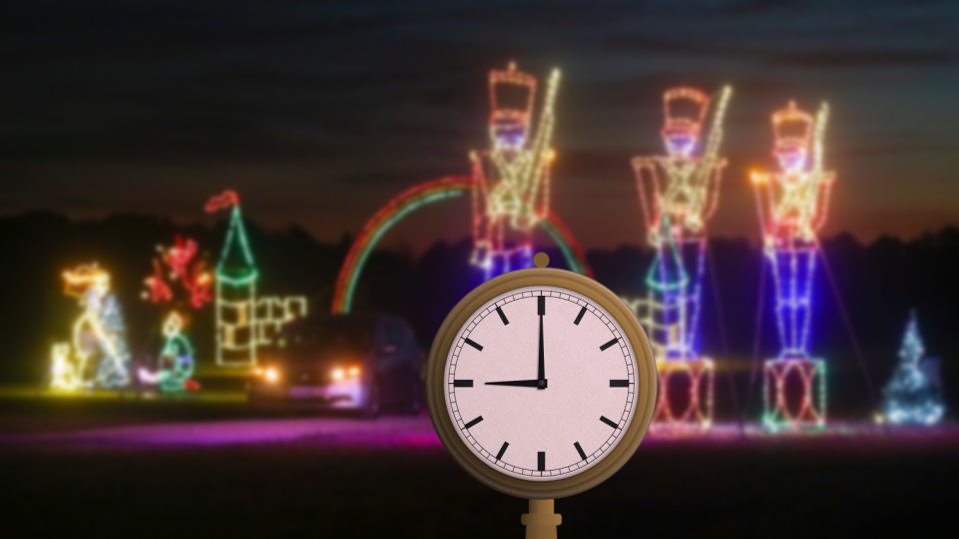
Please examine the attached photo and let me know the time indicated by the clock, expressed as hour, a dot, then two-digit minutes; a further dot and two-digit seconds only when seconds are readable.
9.00
